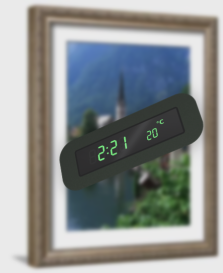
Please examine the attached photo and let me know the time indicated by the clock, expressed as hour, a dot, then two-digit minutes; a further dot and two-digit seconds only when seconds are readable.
2.21
